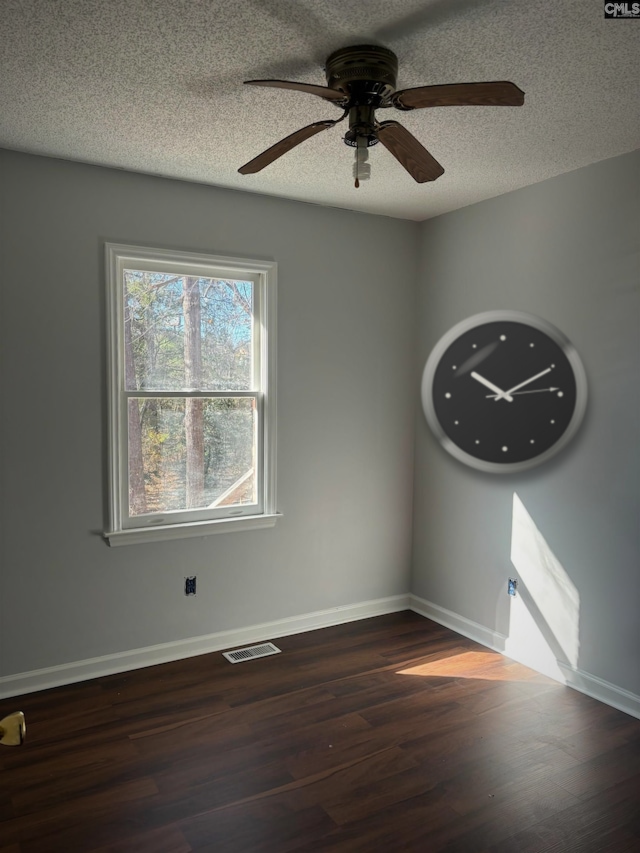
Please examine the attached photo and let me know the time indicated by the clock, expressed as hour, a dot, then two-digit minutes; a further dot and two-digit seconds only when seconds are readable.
10.10.14
